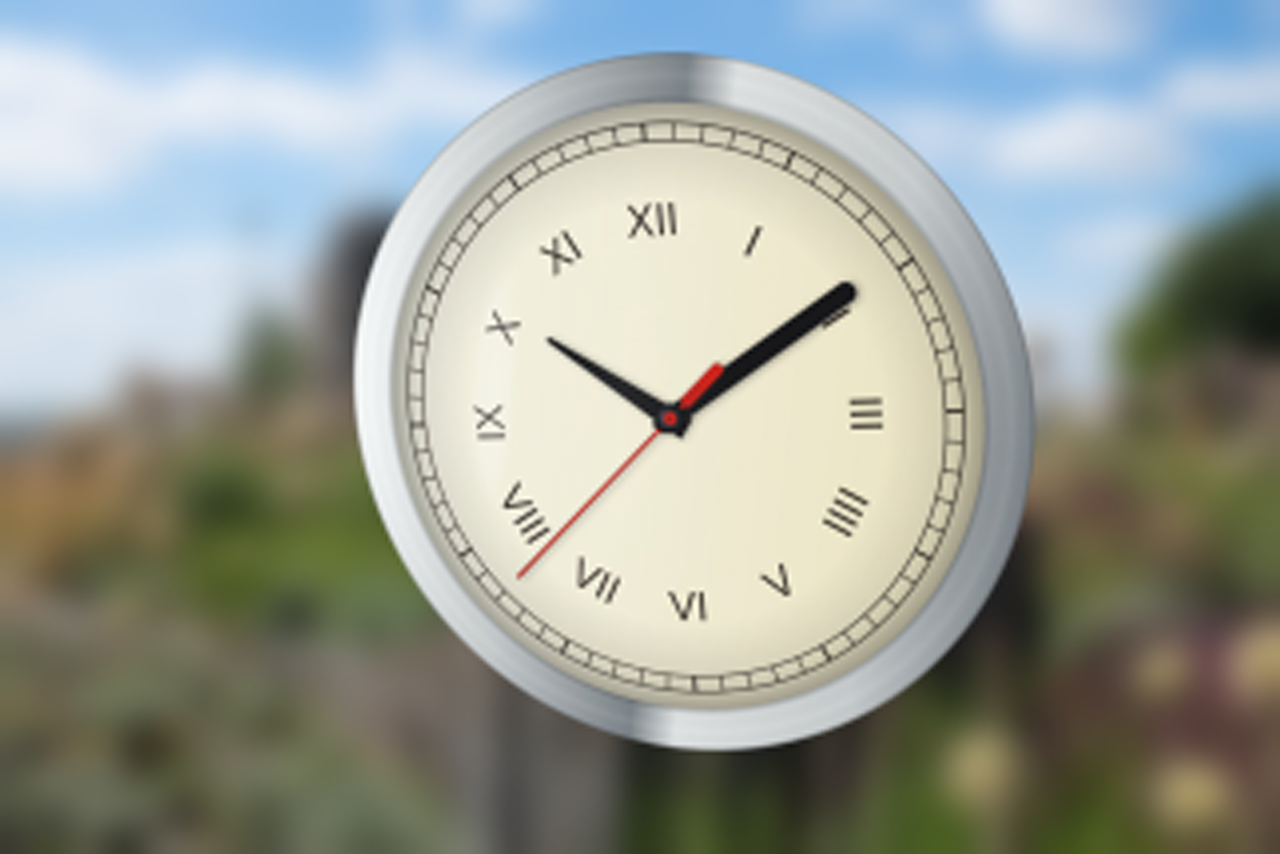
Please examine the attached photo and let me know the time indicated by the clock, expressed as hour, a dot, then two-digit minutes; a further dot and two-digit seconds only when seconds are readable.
10.09.38
